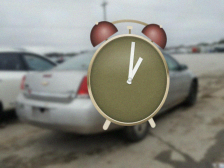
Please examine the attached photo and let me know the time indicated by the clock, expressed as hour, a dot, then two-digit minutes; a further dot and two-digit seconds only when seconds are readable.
1.01
